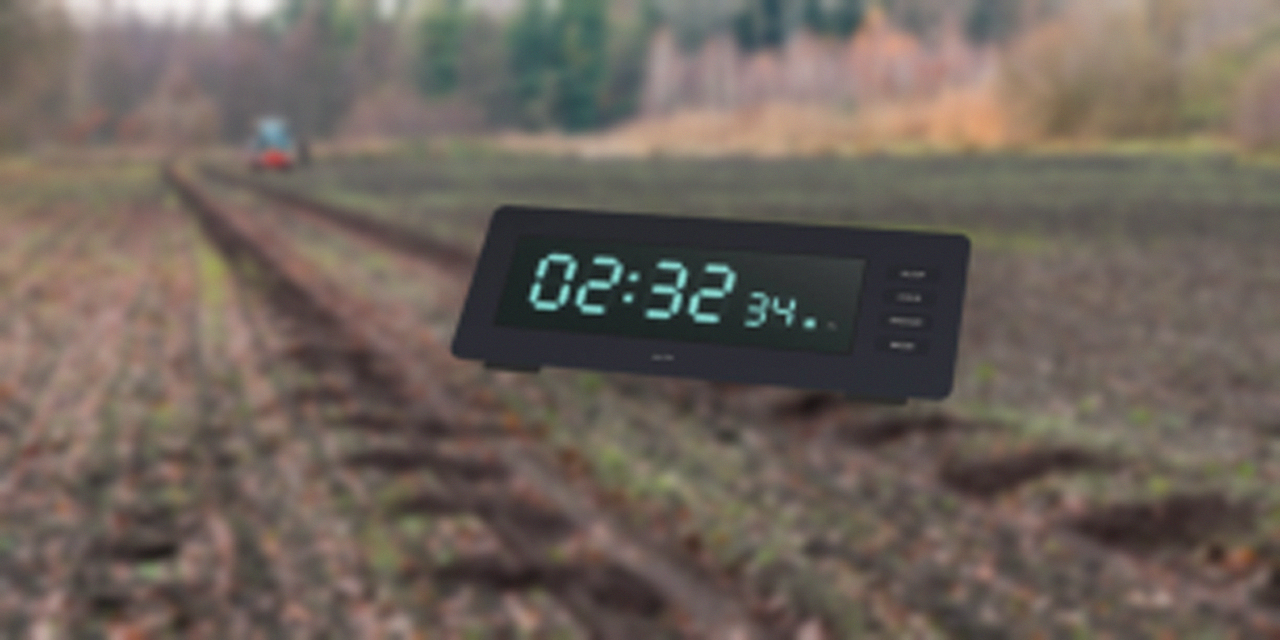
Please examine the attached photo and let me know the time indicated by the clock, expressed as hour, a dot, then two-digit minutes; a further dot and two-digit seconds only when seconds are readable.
2.32.34
